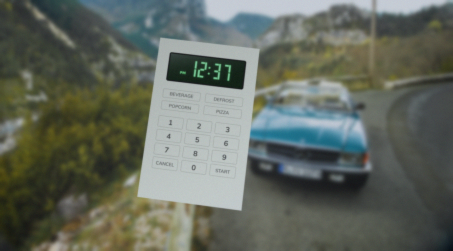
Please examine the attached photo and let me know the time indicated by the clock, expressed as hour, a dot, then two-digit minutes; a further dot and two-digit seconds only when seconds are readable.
12.37
